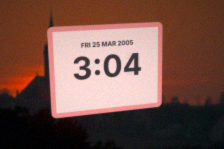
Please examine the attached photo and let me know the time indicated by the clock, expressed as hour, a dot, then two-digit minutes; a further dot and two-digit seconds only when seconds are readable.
3.04
